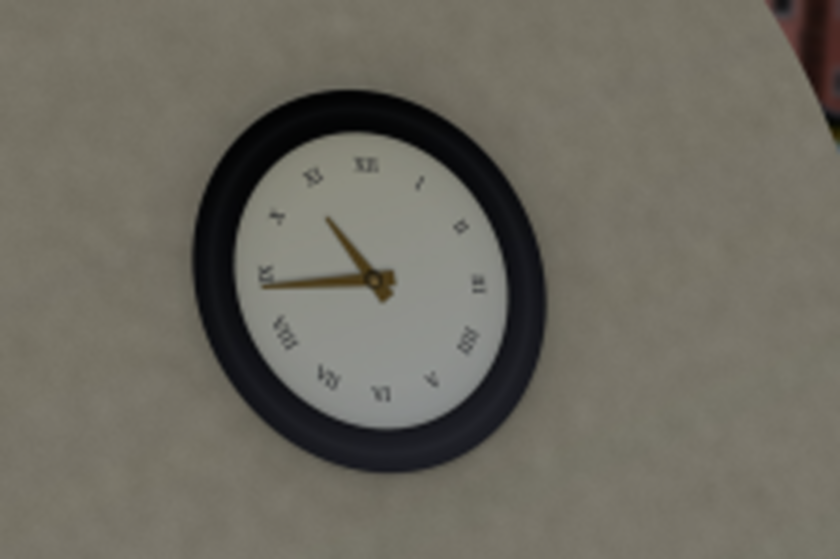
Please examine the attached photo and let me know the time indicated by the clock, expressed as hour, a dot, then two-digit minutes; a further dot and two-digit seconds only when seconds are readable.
10.44
